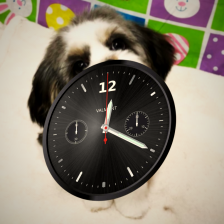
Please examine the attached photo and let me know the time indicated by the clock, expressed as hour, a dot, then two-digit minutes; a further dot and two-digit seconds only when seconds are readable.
12.20
